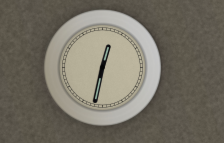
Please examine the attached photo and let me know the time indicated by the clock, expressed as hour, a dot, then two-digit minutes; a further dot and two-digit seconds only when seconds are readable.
12.32
